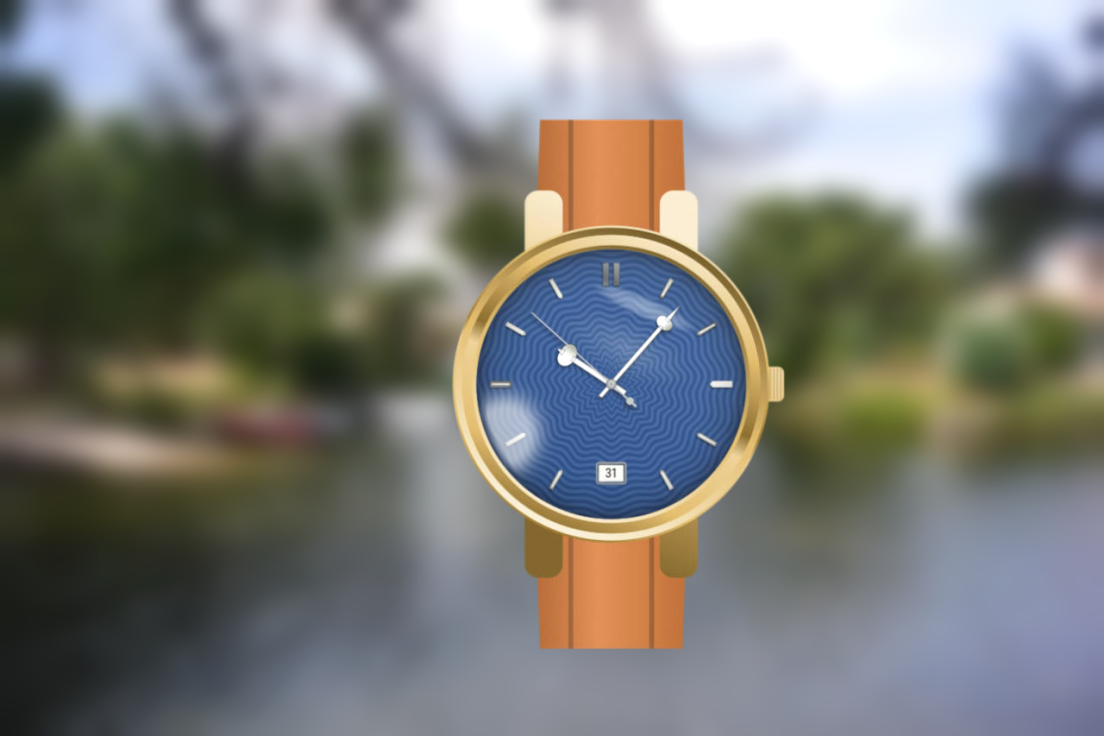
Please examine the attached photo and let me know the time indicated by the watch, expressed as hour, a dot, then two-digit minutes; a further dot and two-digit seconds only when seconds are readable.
10.06.52
